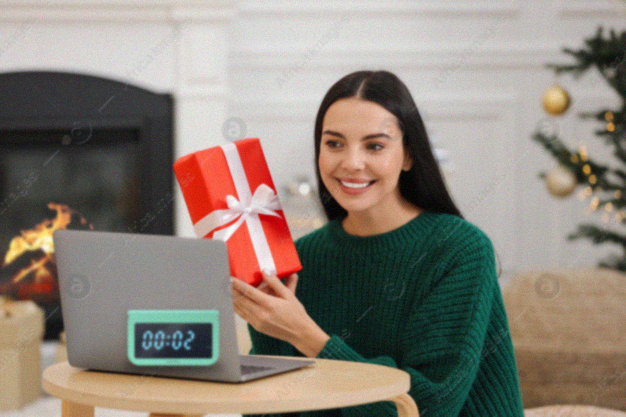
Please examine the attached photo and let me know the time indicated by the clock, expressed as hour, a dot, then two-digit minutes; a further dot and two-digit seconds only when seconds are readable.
0.02
